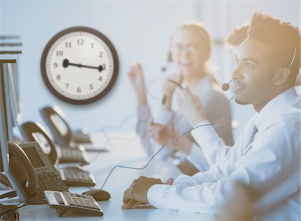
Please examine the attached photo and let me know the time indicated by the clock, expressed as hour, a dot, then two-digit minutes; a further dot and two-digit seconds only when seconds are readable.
9.16
